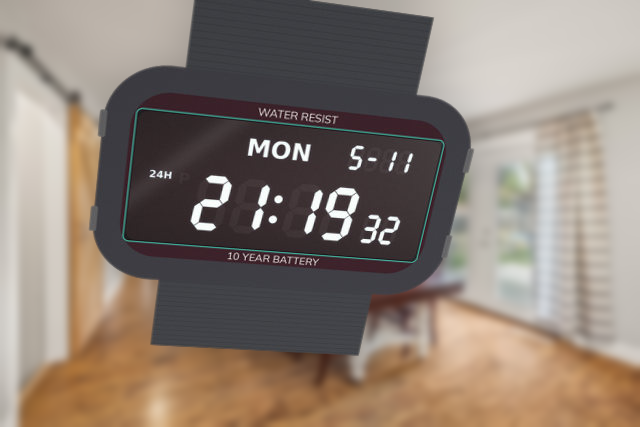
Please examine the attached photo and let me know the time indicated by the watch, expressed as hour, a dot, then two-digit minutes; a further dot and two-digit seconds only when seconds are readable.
21.19.32
